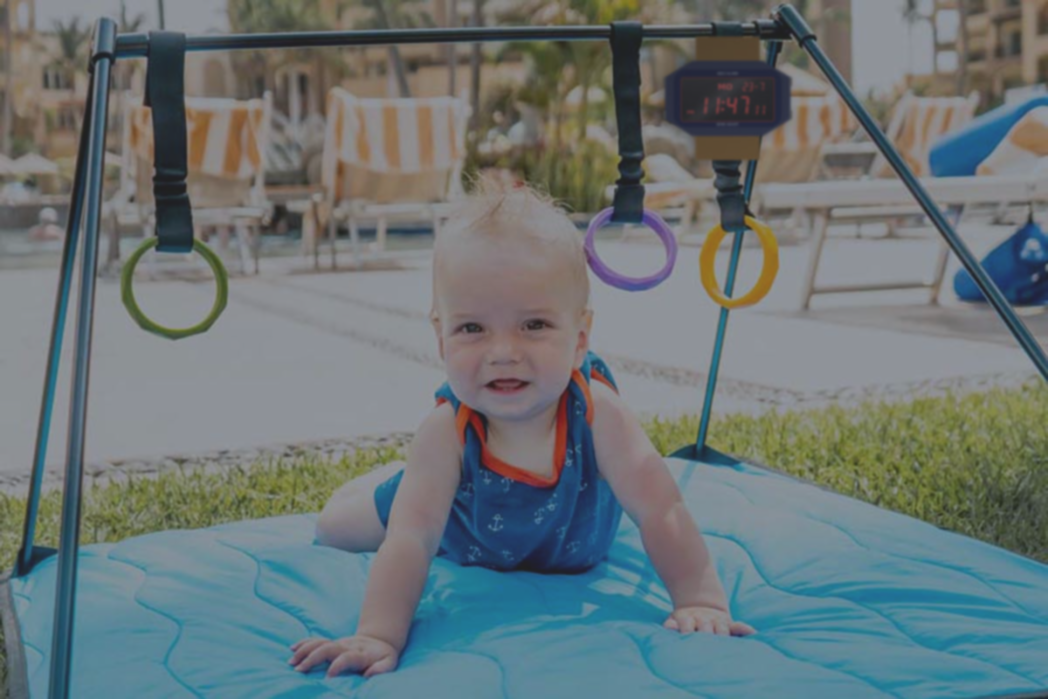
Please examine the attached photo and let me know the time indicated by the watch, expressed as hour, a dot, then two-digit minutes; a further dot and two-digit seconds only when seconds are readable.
11.47
